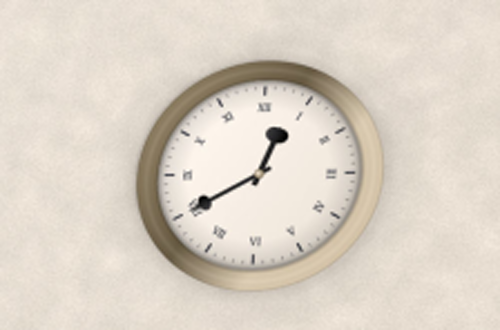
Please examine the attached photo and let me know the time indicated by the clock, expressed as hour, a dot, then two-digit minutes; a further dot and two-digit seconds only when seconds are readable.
12.40
